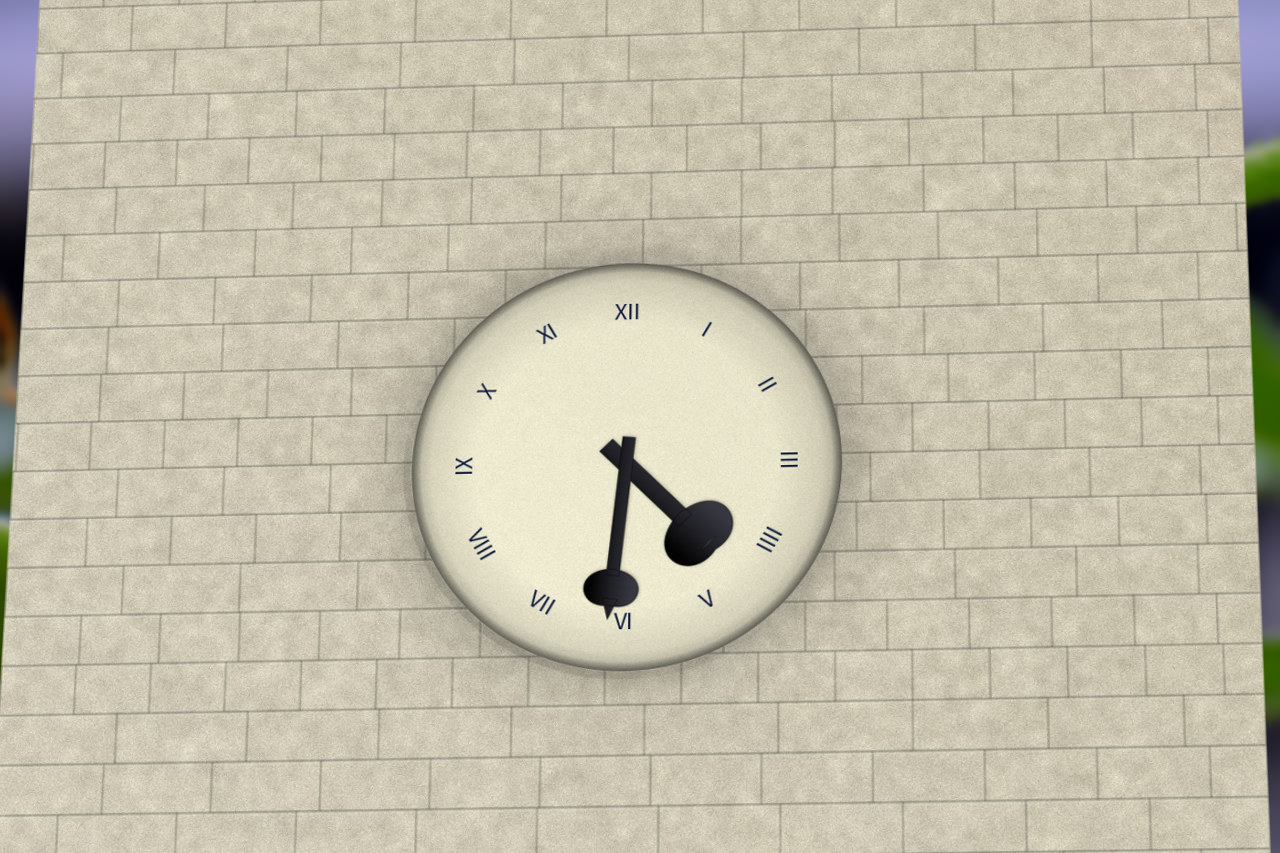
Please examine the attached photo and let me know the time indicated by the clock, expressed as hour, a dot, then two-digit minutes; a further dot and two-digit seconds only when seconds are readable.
4.31
